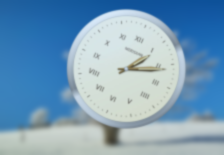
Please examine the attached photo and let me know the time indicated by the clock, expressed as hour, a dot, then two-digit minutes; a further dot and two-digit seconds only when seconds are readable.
1.11
